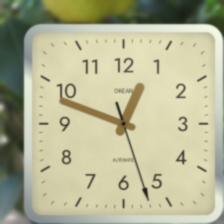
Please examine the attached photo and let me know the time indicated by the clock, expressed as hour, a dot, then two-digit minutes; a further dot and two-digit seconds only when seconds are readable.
12.48.27
